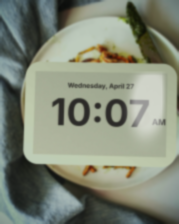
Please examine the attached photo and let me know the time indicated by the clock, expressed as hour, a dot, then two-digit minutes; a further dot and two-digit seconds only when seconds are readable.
10.07
